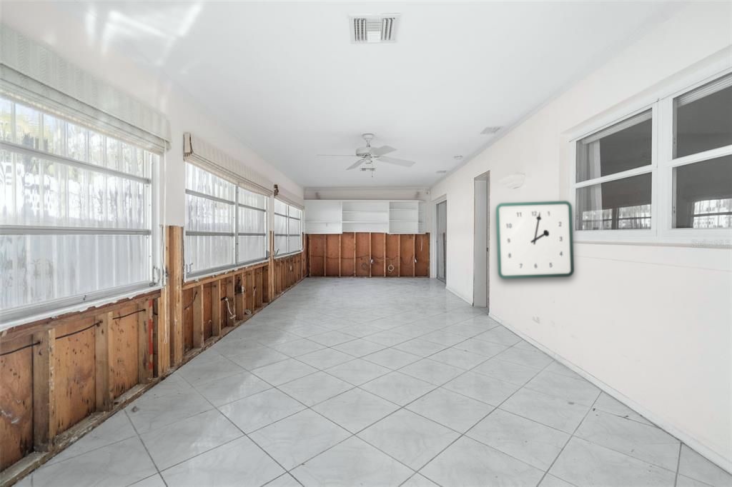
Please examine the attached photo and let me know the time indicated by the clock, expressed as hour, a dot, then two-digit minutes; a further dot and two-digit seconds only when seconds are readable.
2.02
